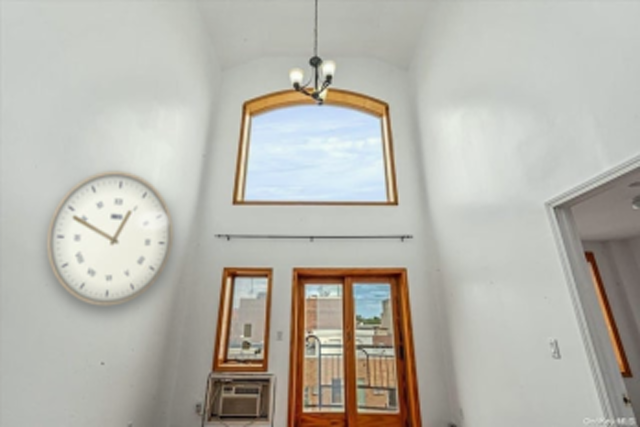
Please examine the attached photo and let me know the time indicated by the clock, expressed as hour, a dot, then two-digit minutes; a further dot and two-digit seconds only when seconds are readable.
12.49
